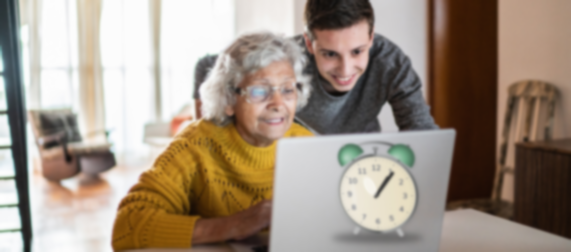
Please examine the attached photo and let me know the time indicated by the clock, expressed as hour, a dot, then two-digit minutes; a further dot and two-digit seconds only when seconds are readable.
1.06
